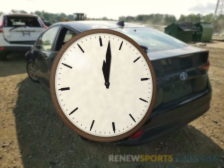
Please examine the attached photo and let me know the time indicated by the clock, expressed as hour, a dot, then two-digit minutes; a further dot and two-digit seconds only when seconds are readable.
12.02
